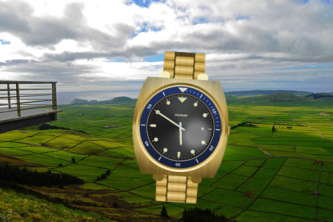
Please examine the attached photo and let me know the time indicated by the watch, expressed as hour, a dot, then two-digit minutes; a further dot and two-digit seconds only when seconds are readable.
5.50
